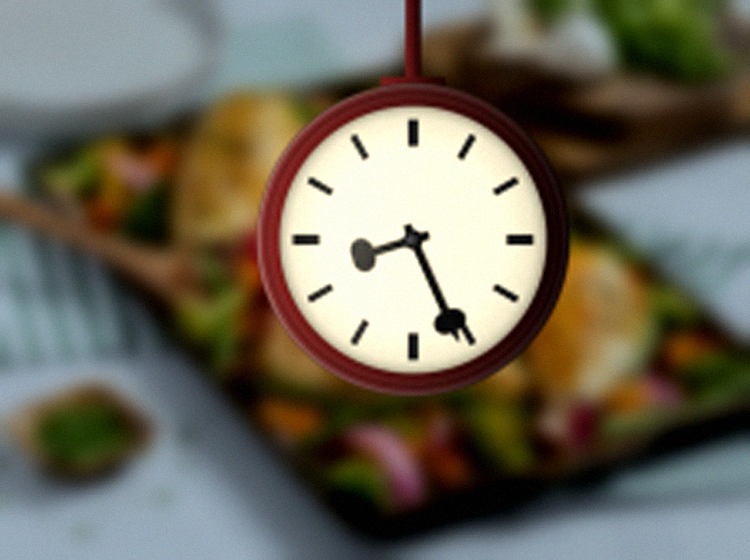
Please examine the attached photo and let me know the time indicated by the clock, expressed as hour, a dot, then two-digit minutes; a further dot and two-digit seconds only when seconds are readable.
8.26
